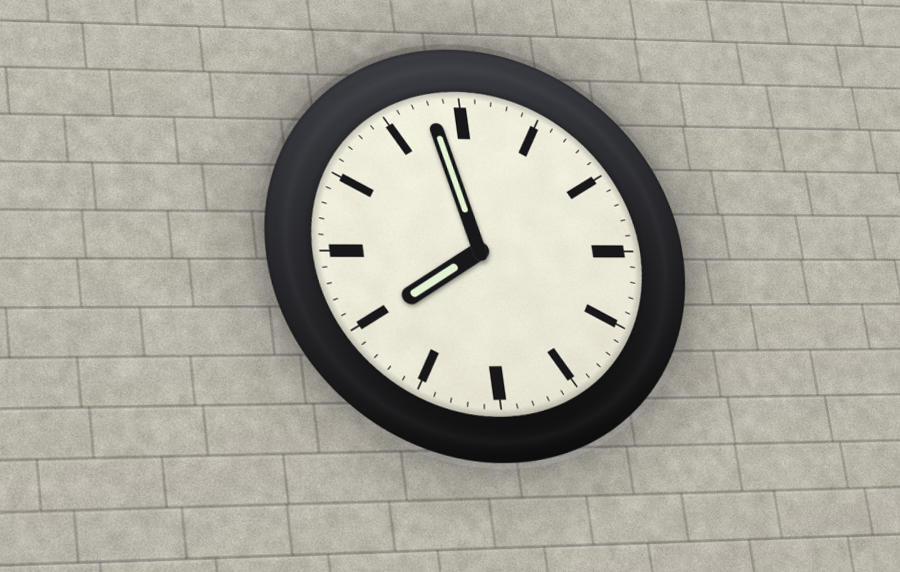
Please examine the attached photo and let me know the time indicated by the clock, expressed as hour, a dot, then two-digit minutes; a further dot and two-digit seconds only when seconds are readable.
7.58
